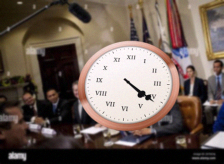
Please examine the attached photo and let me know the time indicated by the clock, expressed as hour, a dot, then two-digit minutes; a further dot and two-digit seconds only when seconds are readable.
4.21
